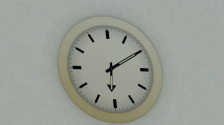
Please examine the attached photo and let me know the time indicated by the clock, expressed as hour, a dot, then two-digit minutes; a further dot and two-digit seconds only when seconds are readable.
6.10
